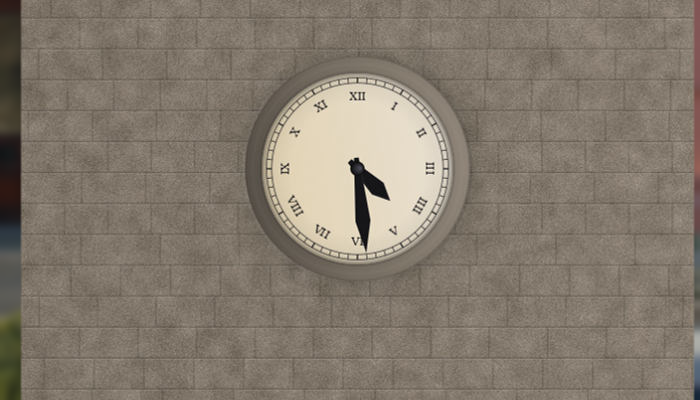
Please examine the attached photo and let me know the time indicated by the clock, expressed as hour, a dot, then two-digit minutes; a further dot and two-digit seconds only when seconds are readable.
4.29
